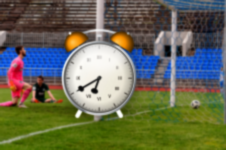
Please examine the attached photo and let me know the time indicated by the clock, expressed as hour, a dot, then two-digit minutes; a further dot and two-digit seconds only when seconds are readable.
6.40
